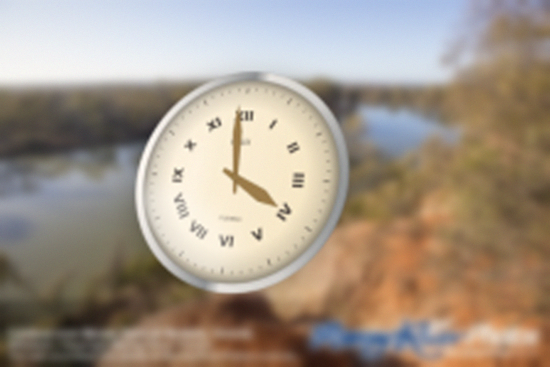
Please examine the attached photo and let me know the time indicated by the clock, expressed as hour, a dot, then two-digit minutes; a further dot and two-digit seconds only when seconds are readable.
3.59
